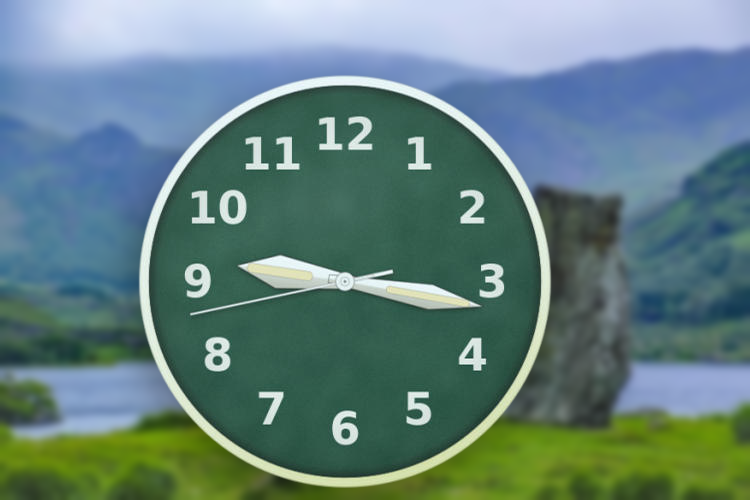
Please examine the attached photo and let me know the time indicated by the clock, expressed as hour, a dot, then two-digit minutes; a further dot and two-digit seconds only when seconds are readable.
9.16.43
